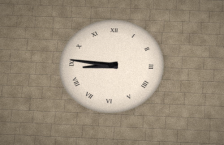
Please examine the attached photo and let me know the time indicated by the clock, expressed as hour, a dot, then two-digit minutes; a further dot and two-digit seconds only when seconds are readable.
8.46
